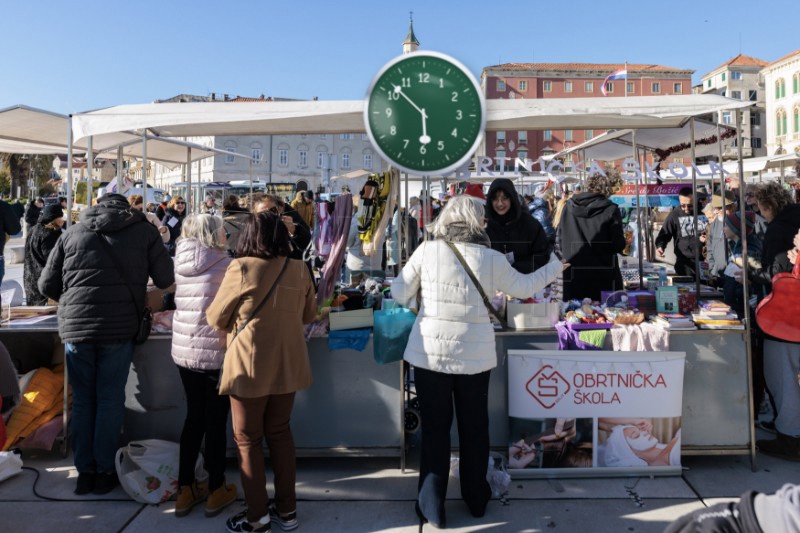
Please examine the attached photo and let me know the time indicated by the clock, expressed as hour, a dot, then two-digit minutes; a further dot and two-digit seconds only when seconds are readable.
5.52
